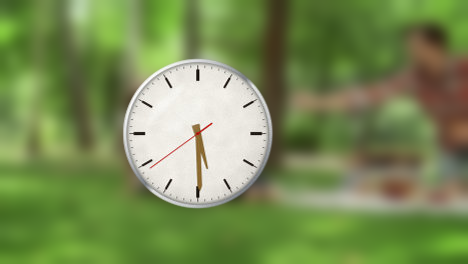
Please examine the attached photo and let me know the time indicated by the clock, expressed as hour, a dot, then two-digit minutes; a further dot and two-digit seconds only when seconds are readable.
5.29.39
